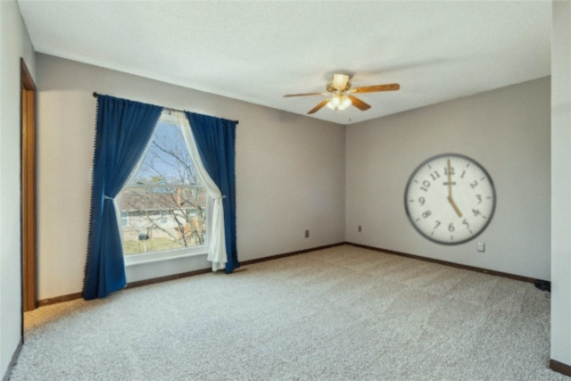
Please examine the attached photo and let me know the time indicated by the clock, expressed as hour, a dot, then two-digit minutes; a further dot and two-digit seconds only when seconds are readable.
5.00
